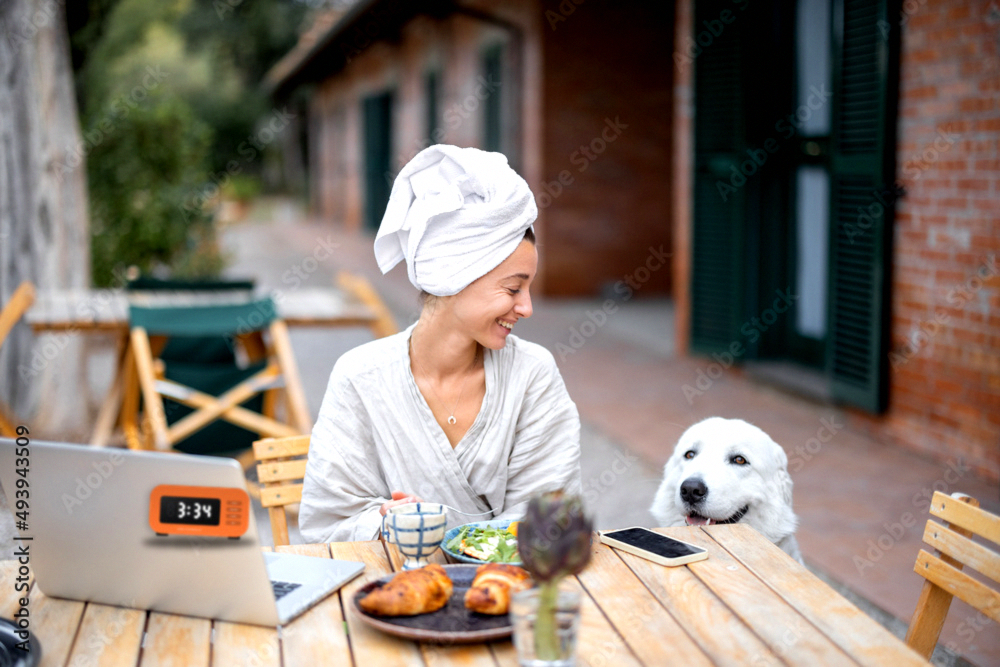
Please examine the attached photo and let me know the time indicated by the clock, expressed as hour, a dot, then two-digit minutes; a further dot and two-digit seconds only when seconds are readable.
3.34
